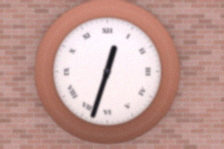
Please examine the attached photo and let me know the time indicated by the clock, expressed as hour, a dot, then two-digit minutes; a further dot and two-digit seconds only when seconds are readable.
12.33
